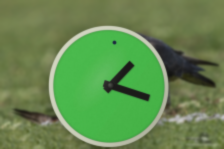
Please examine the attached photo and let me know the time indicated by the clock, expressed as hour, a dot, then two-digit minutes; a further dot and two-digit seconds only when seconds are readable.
1.17
